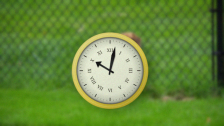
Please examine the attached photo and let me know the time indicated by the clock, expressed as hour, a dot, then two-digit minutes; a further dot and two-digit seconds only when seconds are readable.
10.02
